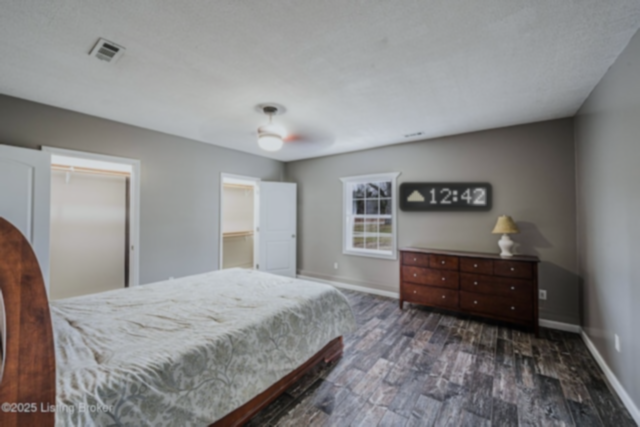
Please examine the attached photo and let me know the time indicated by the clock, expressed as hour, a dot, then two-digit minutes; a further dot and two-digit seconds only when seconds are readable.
12.42
